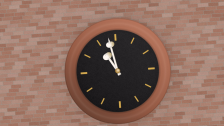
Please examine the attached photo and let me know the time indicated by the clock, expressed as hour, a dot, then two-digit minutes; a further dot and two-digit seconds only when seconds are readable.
10.58
